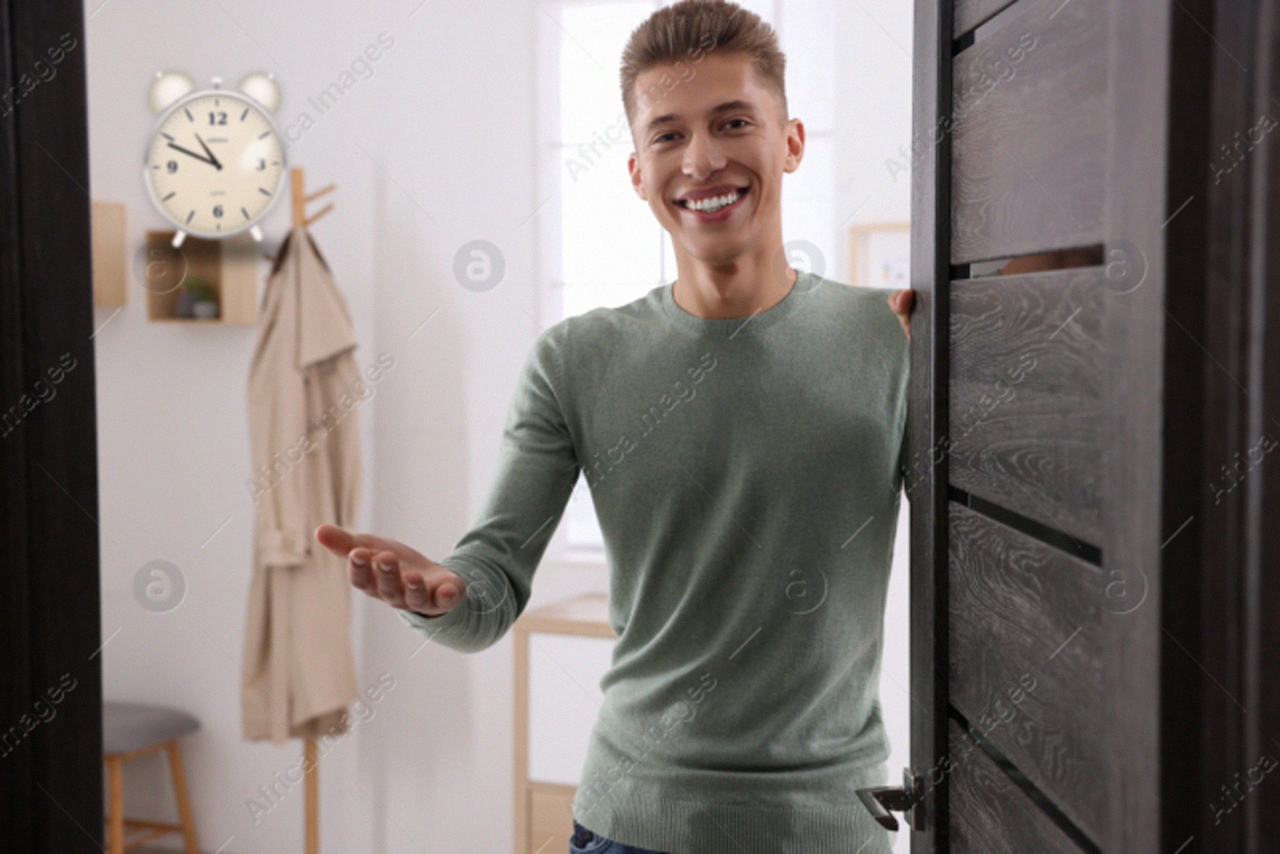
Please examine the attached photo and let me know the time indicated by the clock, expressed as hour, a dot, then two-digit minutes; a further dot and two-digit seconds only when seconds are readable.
10.49
